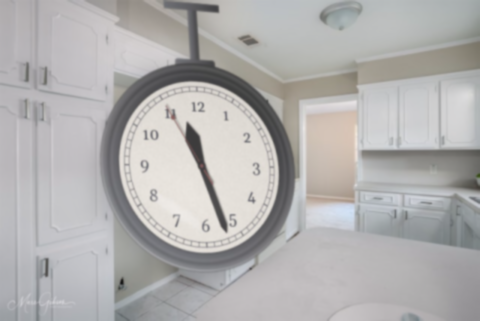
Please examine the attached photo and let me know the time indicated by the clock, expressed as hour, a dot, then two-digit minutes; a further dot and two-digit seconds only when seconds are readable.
11.26.55
